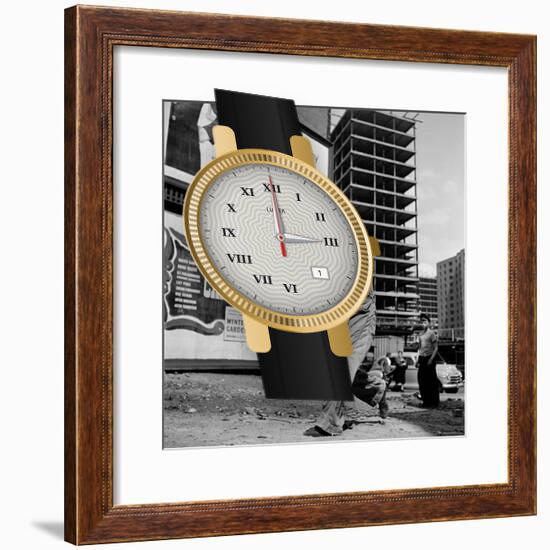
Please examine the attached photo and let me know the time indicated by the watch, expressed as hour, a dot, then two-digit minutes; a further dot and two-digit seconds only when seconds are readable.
3.00.00
